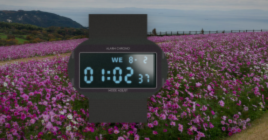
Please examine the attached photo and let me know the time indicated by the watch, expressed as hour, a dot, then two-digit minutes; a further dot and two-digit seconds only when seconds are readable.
1.02.37
